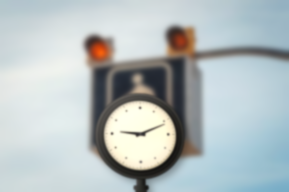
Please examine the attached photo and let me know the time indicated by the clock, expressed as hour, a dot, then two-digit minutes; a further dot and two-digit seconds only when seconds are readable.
9.11
